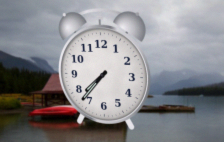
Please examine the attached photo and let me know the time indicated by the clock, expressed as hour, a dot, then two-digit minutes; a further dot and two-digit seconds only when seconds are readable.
7.37
